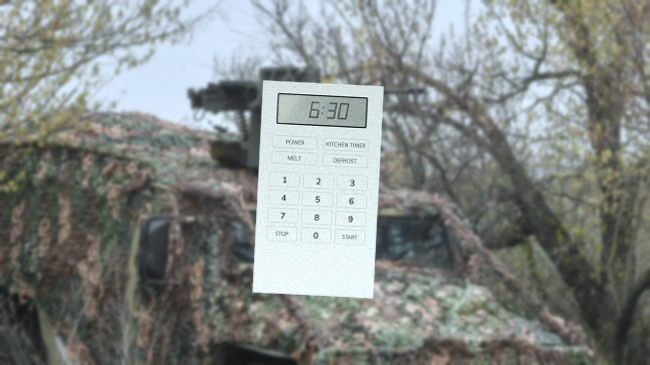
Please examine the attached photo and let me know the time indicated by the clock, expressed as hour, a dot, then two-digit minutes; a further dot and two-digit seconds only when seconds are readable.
6.30
